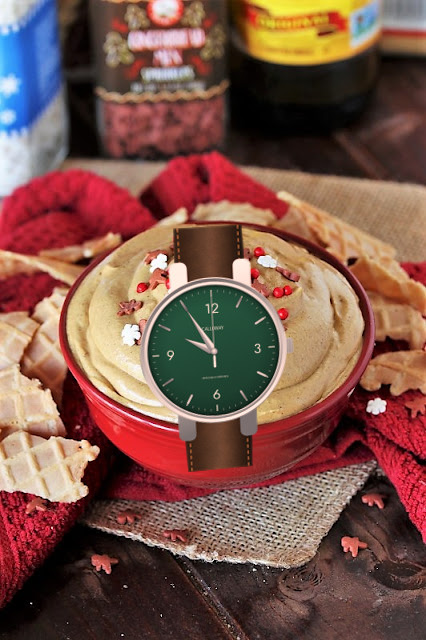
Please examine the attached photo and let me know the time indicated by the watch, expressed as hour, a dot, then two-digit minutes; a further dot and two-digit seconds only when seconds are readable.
9.55.00
